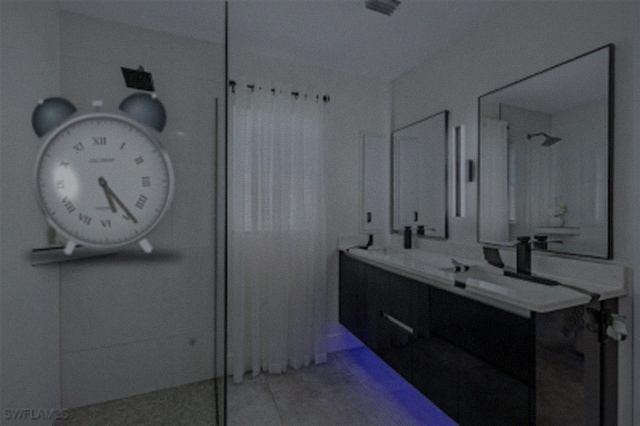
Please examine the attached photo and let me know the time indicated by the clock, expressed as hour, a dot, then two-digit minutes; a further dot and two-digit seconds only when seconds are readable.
5.24
